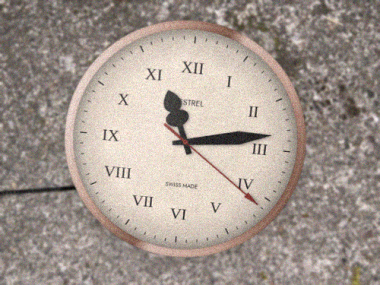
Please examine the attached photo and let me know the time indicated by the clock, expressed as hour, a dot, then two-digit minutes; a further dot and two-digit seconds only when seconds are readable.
11.13.21
